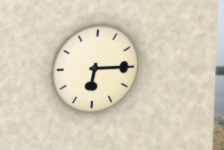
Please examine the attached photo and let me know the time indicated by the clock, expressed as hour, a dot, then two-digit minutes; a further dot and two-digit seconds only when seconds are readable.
6.15
